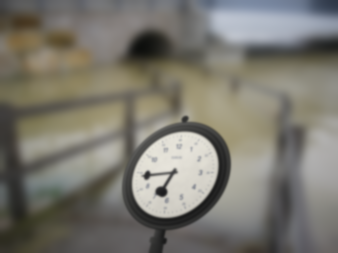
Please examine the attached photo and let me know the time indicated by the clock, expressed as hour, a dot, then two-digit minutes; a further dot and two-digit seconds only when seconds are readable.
6.44
